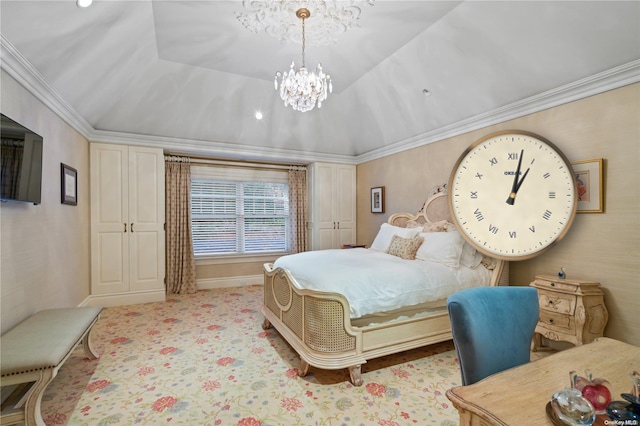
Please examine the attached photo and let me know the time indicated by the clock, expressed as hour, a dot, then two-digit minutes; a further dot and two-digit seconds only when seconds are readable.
1.02
